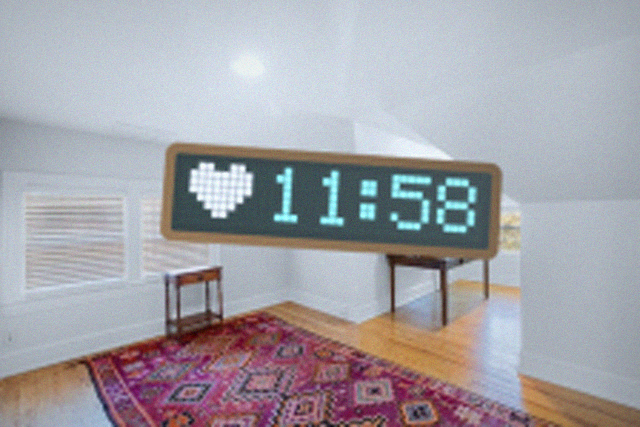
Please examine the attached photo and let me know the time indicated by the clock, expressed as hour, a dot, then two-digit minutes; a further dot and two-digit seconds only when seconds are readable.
11.58
